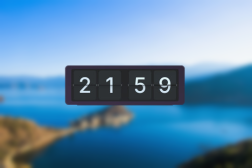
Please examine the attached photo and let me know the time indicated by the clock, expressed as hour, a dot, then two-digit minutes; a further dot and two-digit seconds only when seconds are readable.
21.59
